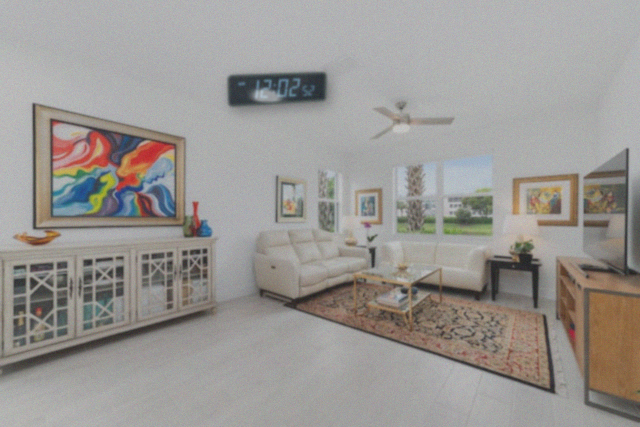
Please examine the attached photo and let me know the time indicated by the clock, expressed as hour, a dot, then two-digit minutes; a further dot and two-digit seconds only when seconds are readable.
12.02
